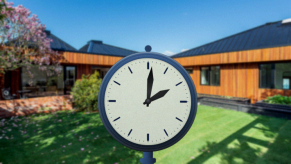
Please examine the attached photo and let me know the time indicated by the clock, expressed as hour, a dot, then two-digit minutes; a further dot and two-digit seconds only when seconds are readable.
2.01
